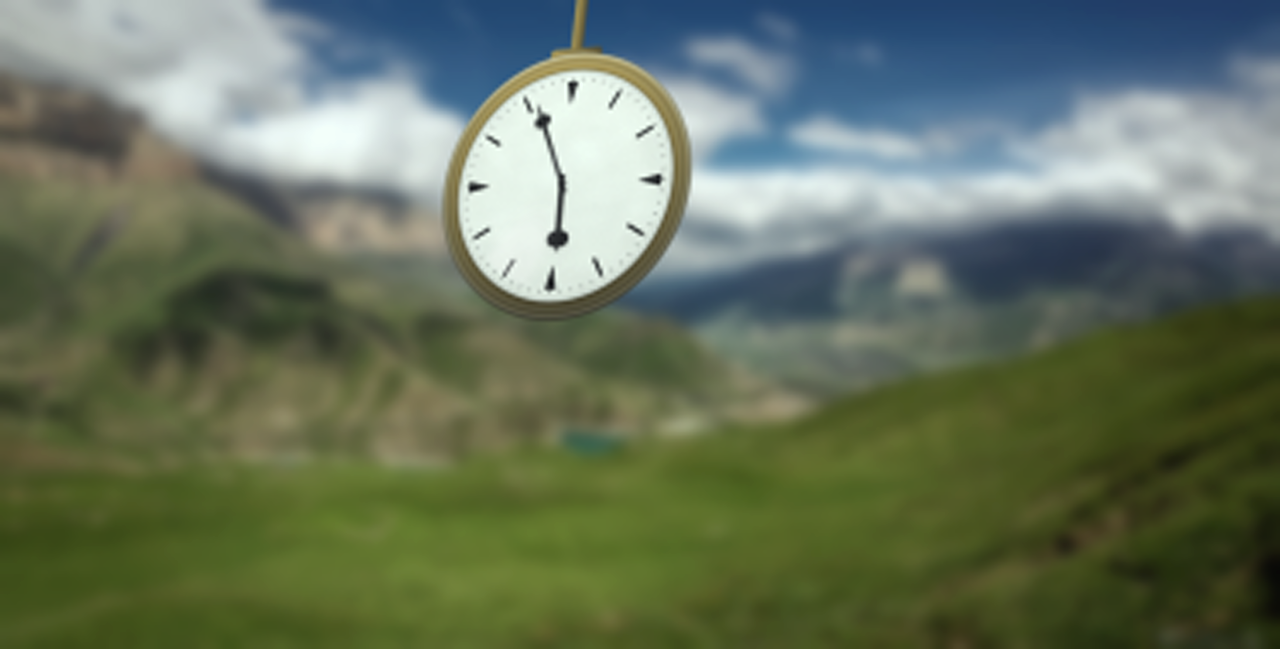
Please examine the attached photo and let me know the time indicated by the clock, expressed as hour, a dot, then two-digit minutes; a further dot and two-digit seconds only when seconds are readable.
5.56
